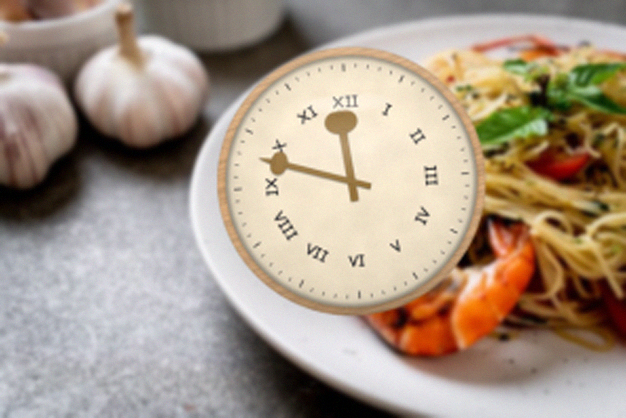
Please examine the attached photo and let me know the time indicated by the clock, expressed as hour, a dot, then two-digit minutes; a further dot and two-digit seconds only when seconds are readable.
11.48
